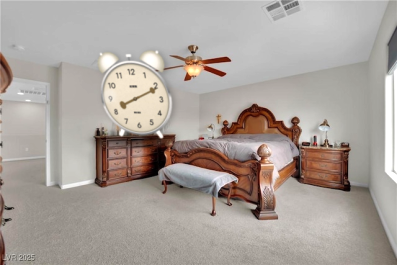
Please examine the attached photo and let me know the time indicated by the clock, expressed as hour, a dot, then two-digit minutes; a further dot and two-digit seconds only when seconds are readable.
8.11
